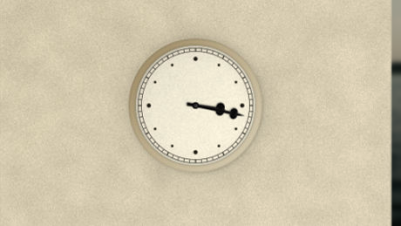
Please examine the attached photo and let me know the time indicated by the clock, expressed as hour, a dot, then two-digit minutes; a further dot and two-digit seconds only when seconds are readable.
3.17
